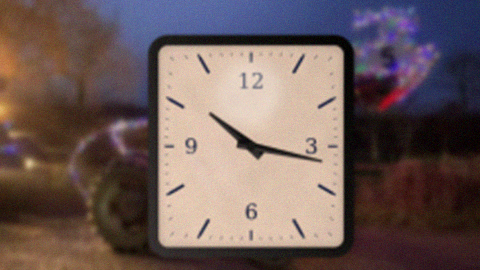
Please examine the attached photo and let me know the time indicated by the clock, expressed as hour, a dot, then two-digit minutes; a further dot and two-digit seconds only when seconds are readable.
10.17
